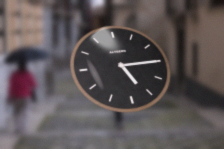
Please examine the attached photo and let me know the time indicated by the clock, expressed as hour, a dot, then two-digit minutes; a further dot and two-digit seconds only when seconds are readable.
5.15
